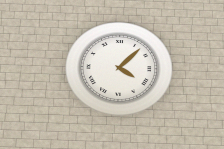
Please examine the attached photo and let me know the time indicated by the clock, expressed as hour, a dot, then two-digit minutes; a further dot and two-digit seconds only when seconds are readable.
4.07
